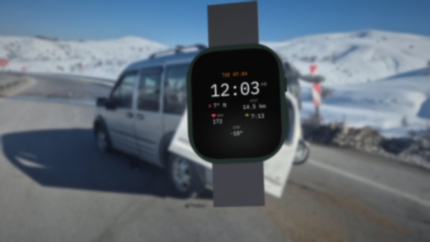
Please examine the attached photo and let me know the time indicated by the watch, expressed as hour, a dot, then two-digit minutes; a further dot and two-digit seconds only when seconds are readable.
12.03
